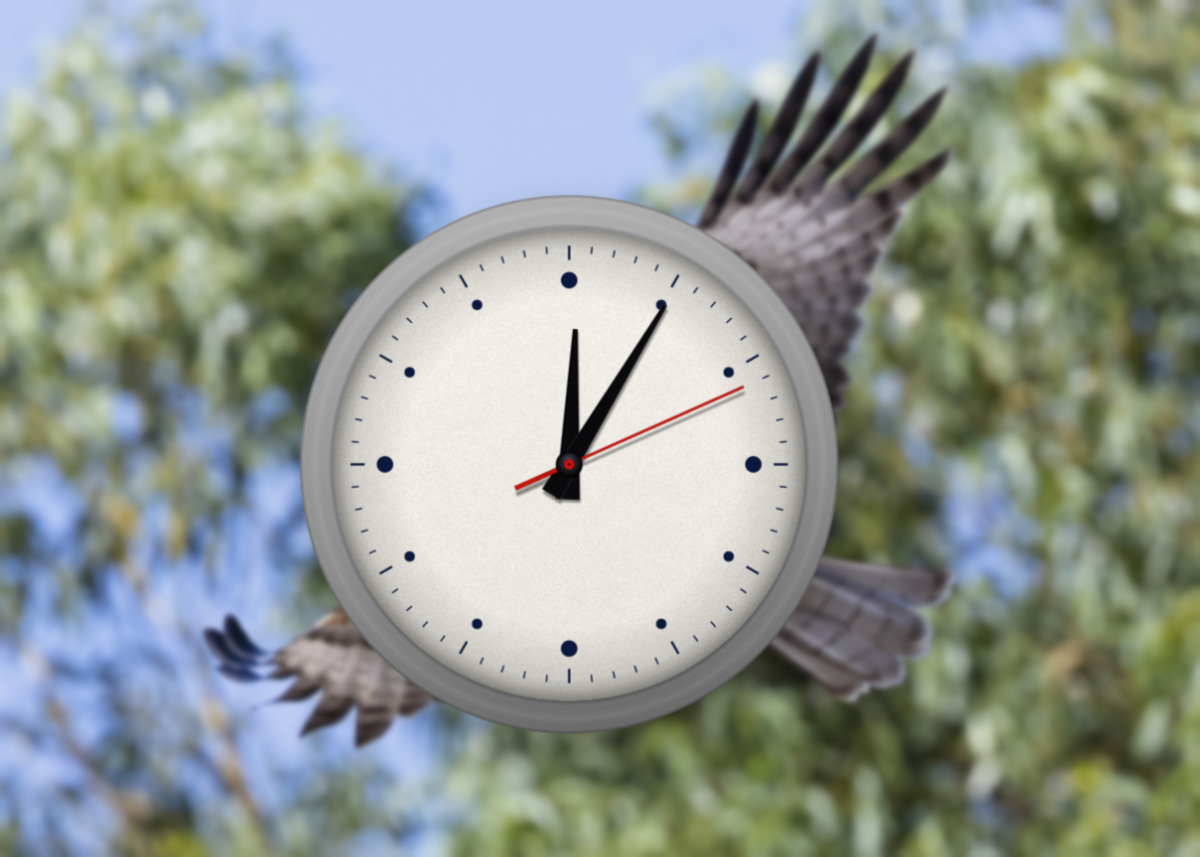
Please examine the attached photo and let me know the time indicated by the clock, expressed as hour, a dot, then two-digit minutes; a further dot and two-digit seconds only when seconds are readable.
12.05.11
